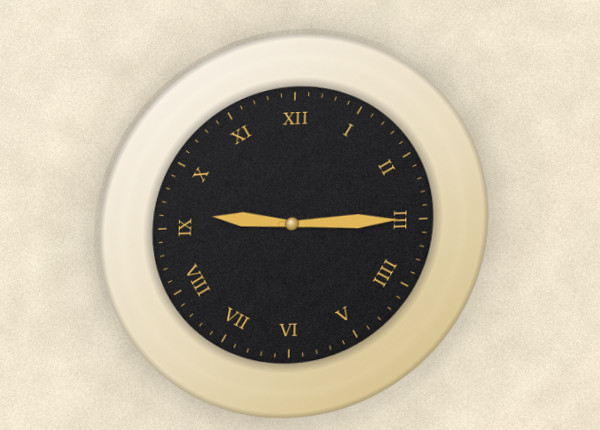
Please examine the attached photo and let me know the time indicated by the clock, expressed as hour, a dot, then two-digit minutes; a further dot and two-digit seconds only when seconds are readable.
9.15
